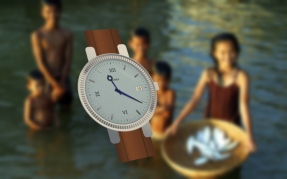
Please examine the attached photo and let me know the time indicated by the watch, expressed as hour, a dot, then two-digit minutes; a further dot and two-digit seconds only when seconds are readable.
11.21
